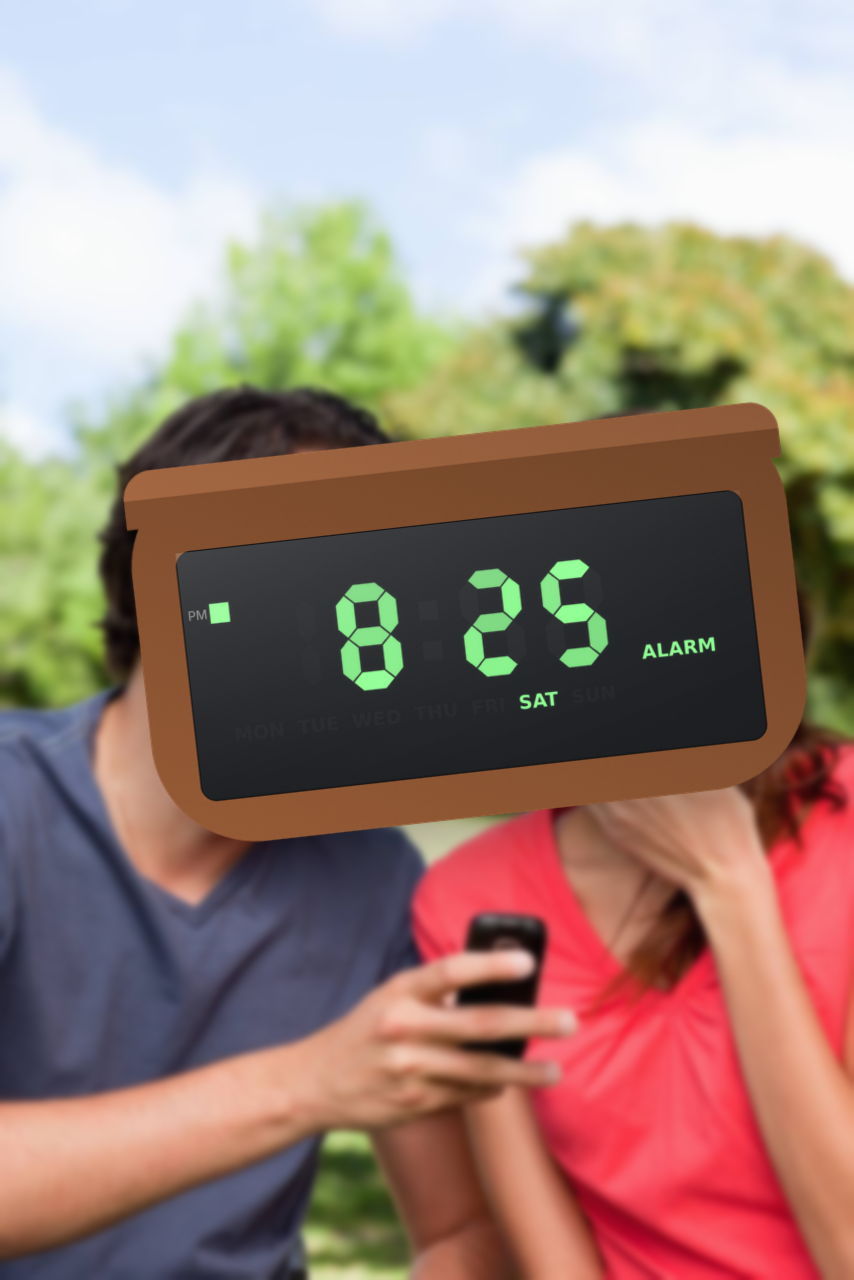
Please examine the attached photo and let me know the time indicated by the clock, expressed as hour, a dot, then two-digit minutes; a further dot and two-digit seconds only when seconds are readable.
8.25
